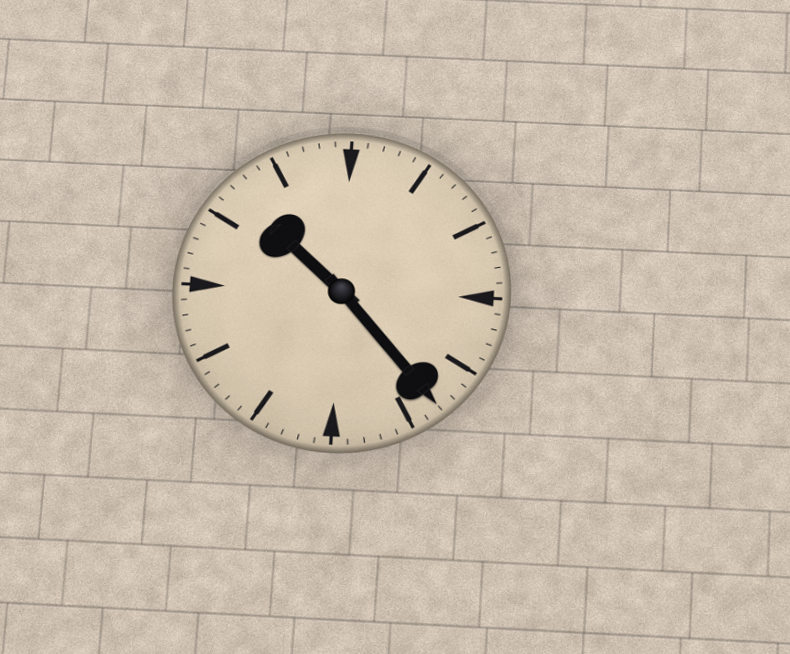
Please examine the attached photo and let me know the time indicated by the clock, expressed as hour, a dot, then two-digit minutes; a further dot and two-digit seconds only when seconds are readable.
10.23
